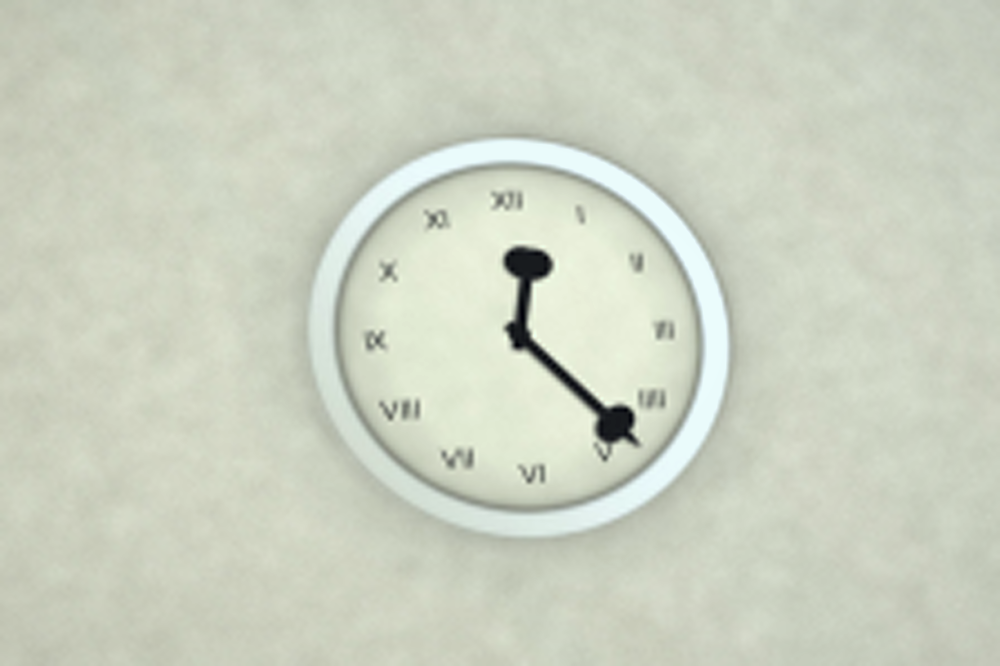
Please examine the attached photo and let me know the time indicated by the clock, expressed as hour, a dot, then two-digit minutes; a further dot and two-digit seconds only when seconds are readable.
12.23
